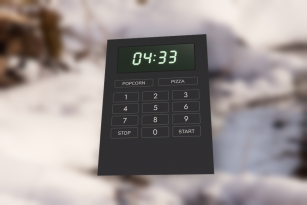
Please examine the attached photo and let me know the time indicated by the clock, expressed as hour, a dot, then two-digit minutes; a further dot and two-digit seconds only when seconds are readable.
4.33
